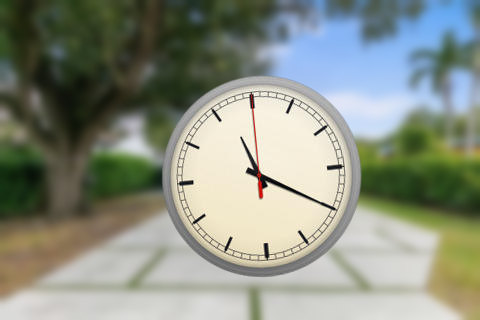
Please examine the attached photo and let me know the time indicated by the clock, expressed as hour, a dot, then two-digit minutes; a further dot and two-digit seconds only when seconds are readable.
11.20.00
